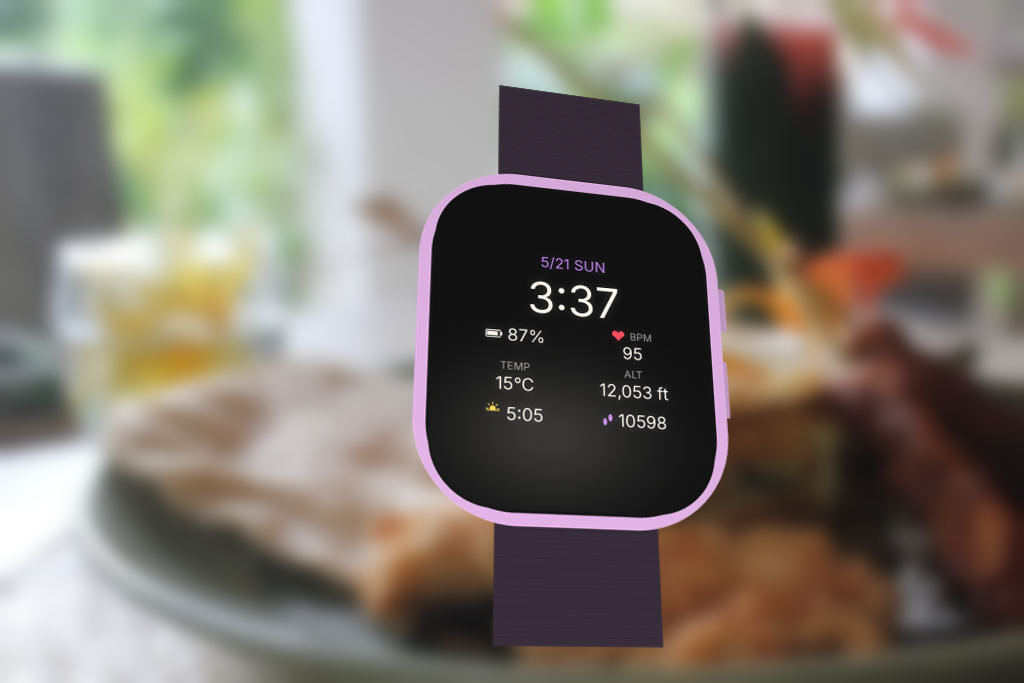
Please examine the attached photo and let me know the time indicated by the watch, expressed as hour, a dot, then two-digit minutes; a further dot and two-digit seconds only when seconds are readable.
3.37
